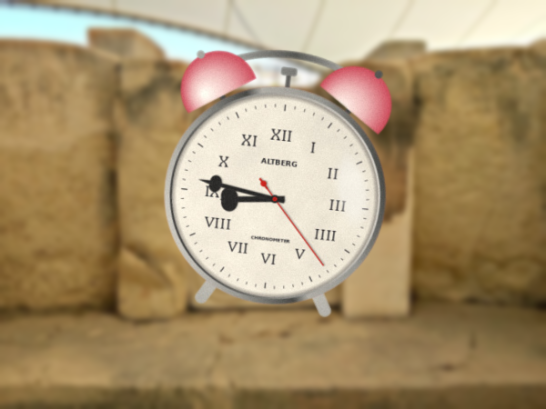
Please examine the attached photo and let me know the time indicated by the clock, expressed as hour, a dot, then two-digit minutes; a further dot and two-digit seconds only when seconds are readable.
8.46.23
